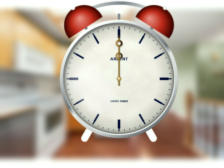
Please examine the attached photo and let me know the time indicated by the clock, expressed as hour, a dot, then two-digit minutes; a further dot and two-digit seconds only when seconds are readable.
12.00
